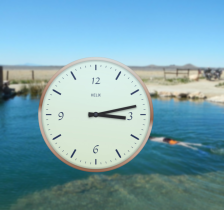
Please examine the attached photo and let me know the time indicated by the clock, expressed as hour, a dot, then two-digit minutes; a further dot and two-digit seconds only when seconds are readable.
3.13
